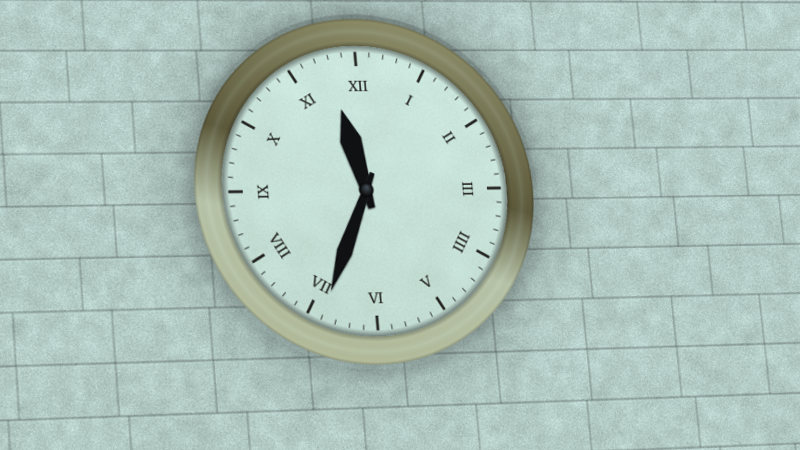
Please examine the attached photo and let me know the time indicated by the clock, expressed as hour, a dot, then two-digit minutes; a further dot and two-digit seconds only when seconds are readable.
11.34
